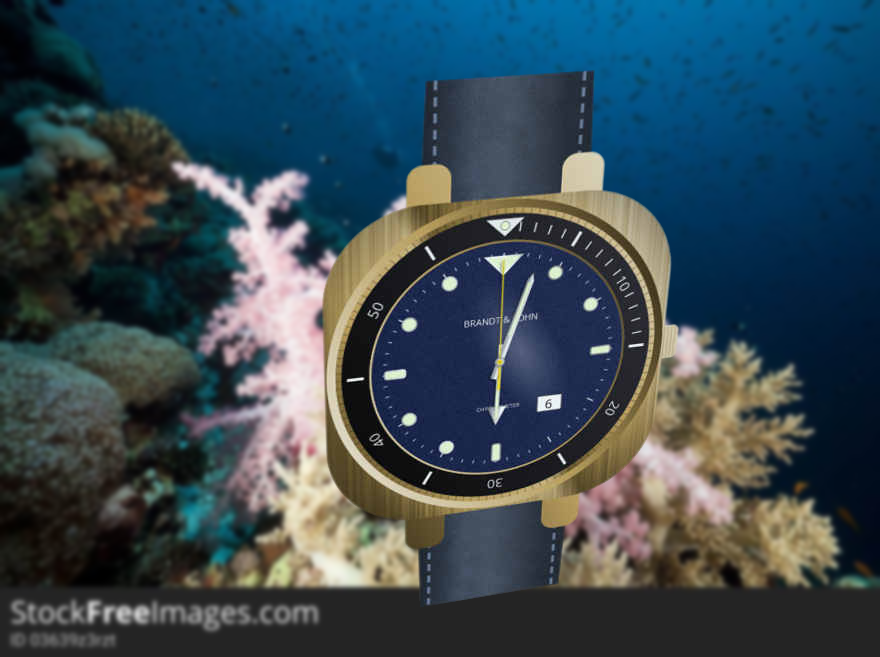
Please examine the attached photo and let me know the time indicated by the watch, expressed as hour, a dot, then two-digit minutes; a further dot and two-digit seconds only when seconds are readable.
6.03.00
